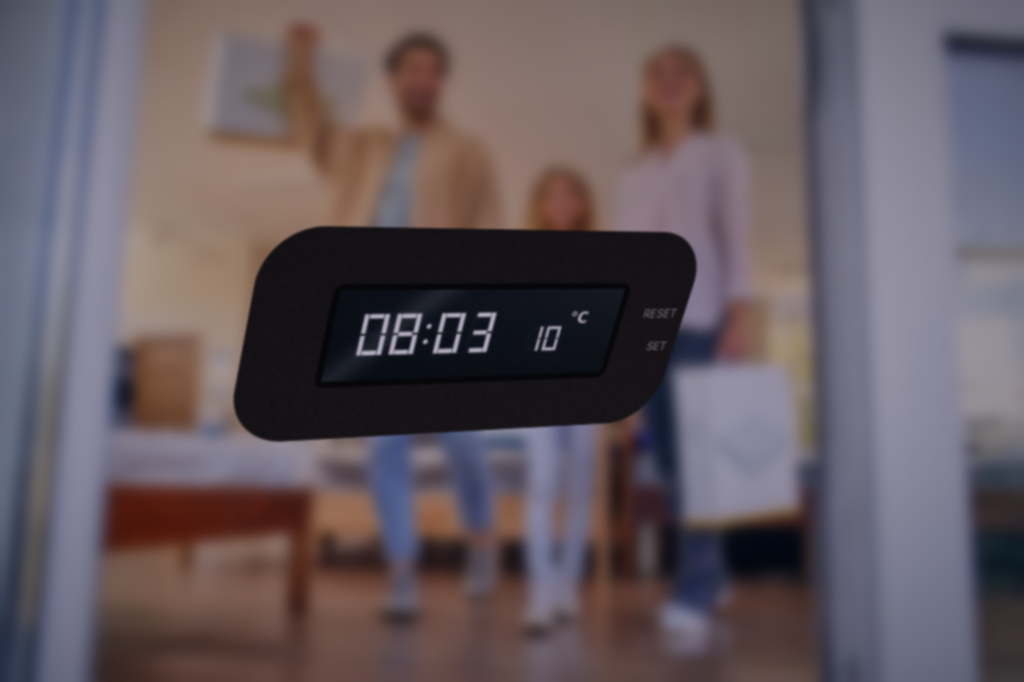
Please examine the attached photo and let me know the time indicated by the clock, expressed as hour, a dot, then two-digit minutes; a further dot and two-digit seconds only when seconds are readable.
8.03
